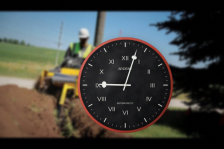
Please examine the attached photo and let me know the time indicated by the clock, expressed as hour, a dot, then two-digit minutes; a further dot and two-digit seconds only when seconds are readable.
9.03
